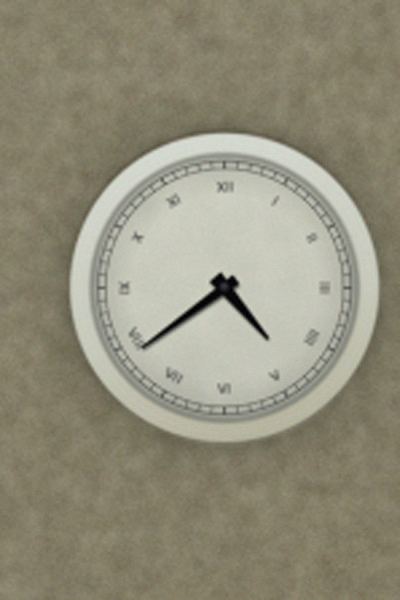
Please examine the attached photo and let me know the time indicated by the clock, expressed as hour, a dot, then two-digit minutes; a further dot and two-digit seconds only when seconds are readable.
4.39
